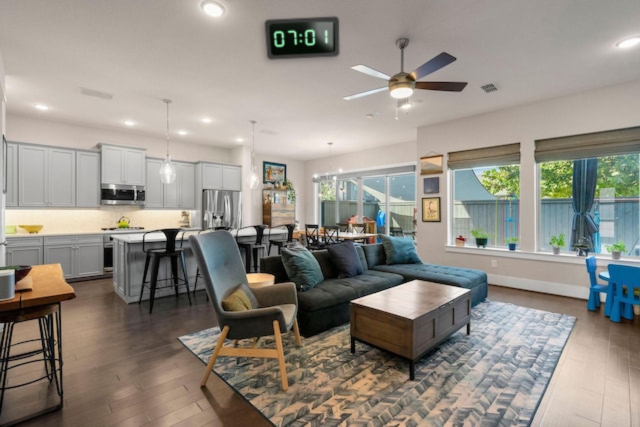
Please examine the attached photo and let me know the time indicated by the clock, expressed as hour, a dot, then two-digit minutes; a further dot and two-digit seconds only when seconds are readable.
7.01
